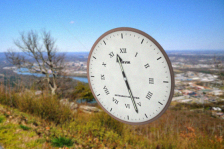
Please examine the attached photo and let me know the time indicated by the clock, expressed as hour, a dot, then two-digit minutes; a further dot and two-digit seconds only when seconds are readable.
11.27
